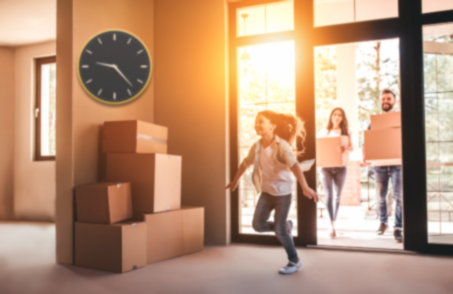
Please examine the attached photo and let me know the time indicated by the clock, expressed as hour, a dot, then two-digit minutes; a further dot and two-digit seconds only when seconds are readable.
9.23
